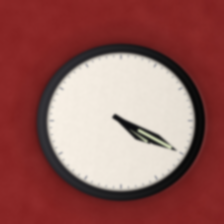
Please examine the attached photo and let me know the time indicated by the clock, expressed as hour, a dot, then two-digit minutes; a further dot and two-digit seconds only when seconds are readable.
4.20
